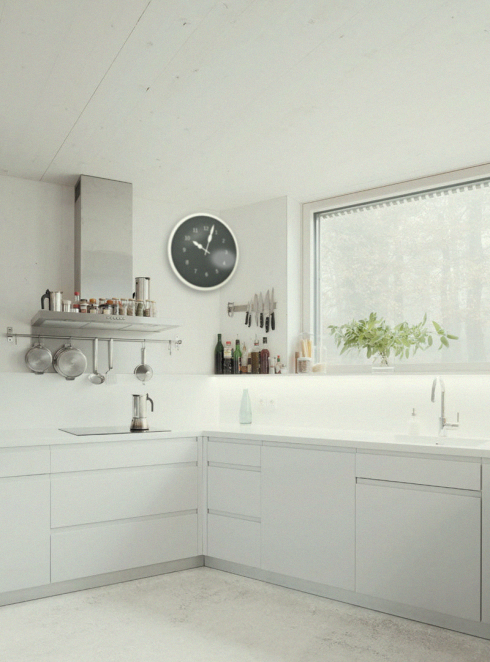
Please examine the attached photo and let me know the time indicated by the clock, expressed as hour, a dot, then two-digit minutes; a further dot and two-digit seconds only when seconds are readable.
10.03
